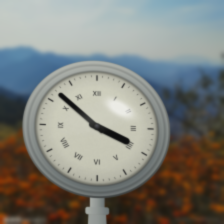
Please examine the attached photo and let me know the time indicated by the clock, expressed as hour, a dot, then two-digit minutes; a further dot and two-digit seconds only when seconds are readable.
3.52
